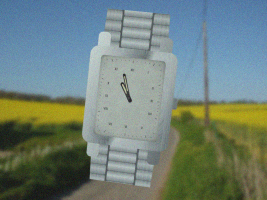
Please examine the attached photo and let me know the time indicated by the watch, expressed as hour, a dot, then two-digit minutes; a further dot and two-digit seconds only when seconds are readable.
10.57
